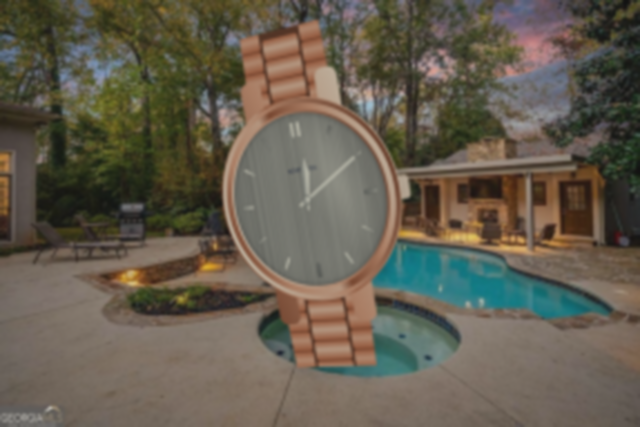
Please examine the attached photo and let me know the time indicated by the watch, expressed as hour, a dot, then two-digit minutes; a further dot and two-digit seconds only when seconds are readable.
12.10
